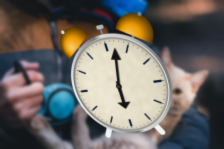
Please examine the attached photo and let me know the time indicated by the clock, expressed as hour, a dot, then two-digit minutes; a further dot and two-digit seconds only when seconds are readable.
6.02
